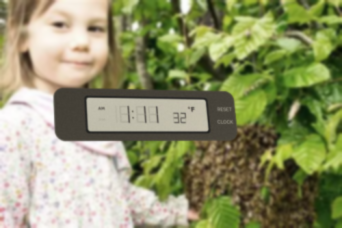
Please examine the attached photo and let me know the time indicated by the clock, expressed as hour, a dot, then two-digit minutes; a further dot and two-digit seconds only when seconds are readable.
1.11
